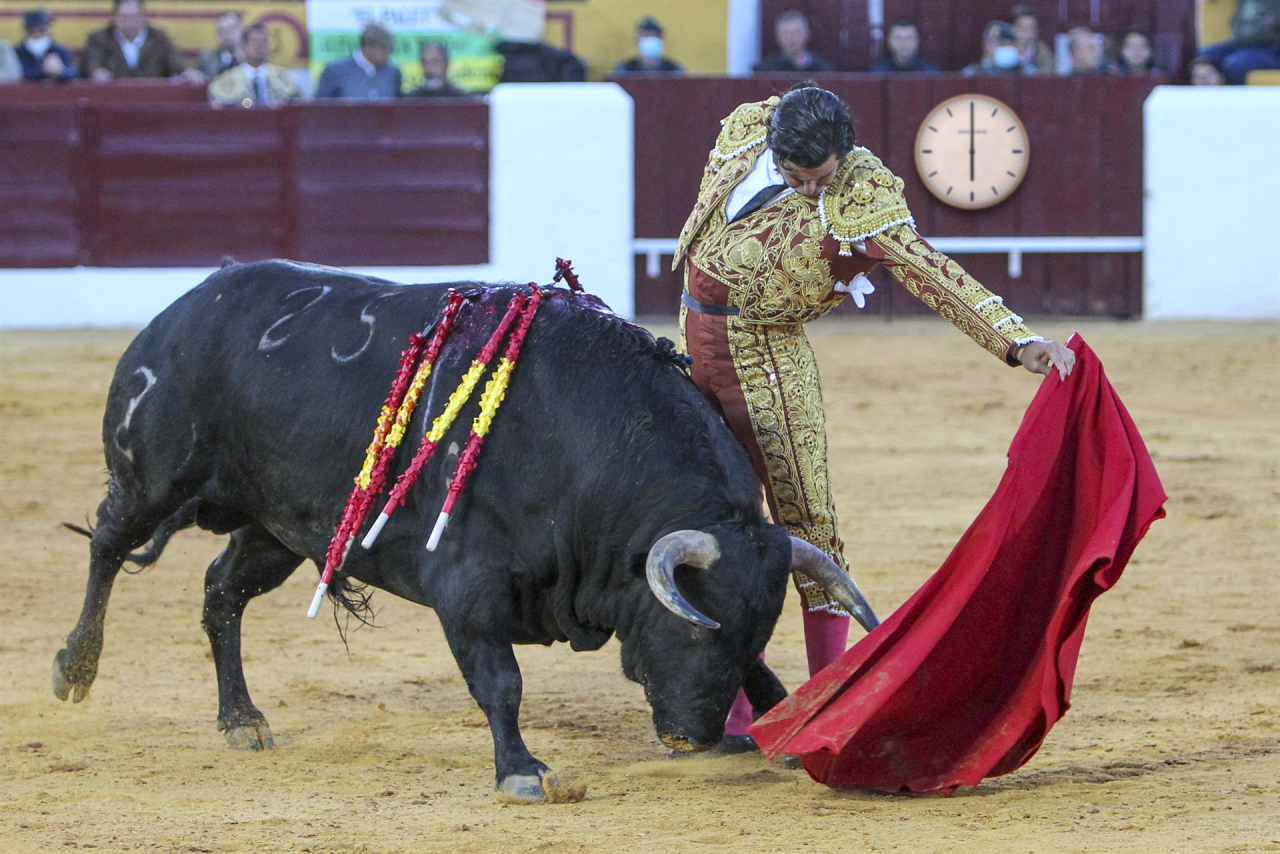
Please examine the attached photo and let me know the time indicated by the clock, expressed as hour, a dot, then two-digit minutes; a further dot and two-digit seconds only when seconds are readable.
6.00
